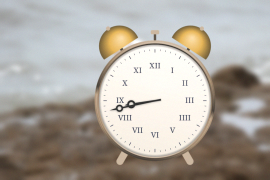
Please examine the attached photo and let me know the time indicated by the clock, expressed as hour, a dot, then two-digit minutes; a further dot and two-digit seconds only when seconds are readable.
8.43
